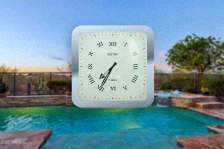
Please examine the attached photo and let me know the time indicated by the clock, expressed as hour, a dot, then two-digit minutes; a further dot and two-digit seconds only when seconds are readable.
7.35
